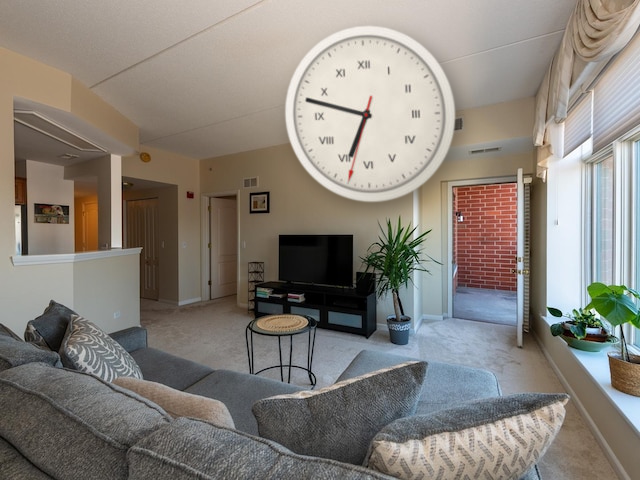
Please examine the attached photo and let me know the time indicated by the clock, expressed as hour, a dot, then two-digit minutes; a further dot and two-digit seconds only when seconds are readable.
6.47.33
